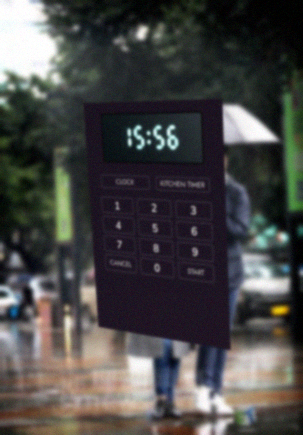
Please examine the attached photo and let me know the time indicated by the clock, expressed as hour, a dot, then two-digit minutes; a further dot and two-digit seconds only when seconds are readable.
15.56
